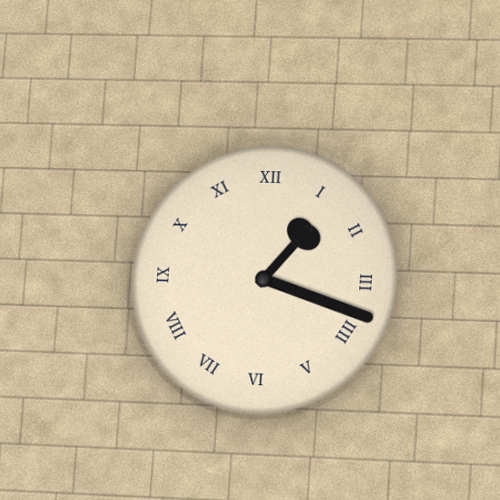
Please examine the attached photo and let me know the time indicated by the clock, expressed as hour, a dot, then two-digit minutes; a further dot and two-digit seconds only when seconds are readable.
1.18
